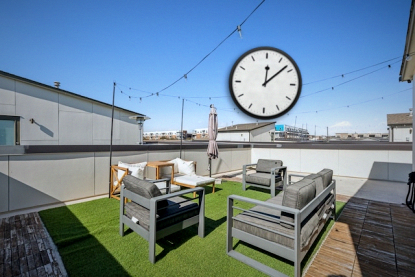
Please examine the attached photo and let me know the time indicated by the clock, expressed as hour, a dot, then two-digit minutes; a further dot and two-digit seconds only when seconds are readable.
12.08
